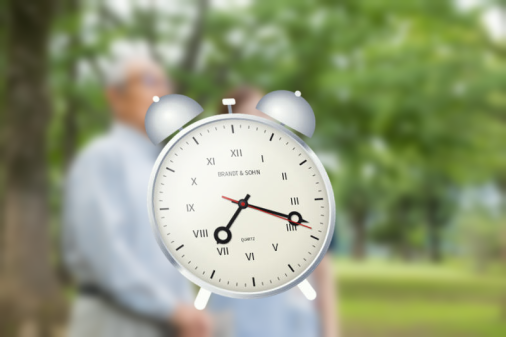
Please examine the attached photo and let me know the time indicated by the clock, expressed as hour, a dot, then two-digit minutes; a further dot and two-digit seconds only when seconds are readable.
7.18.19
